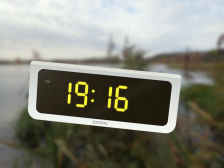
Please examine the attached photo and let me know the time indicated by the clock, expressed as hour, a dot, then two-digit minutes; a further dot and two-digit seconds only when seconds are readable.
19.16
